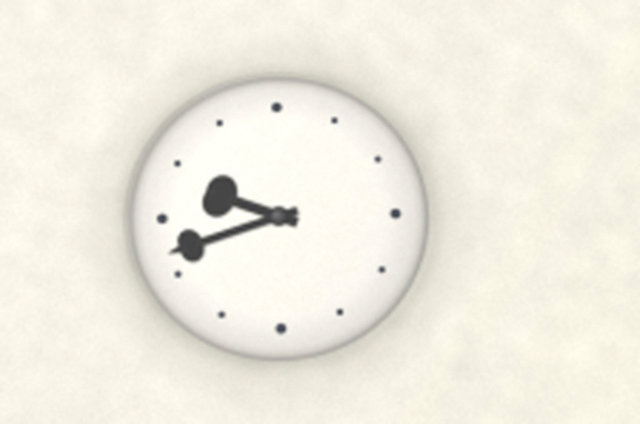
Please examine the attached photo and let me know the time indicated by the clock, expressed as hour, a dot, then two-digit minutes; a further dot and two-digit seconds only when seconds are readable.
9.42
